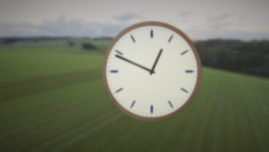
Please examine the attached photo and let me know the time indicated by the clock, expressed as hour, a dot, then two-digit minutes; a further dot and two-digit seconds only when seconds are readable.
12.49
